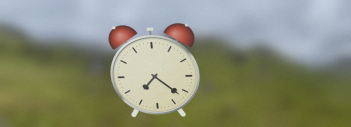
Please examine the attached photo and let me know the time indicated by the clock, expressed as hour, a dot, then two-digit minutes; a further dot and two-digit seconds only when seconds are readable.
7.22
